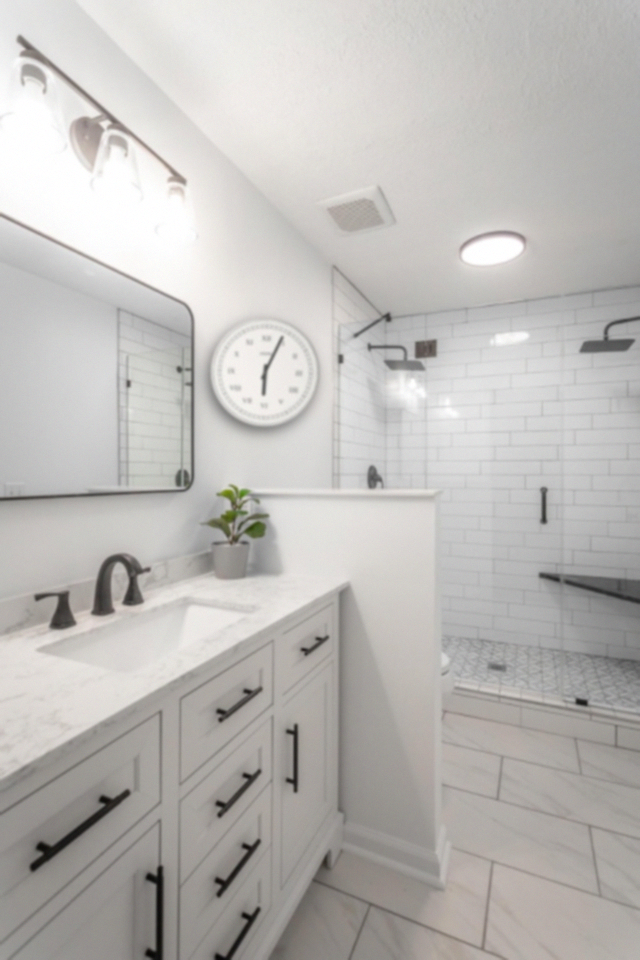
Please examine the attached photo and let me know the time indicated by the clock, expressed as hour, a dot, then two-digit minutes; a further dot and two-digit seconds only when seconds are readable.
6.04
